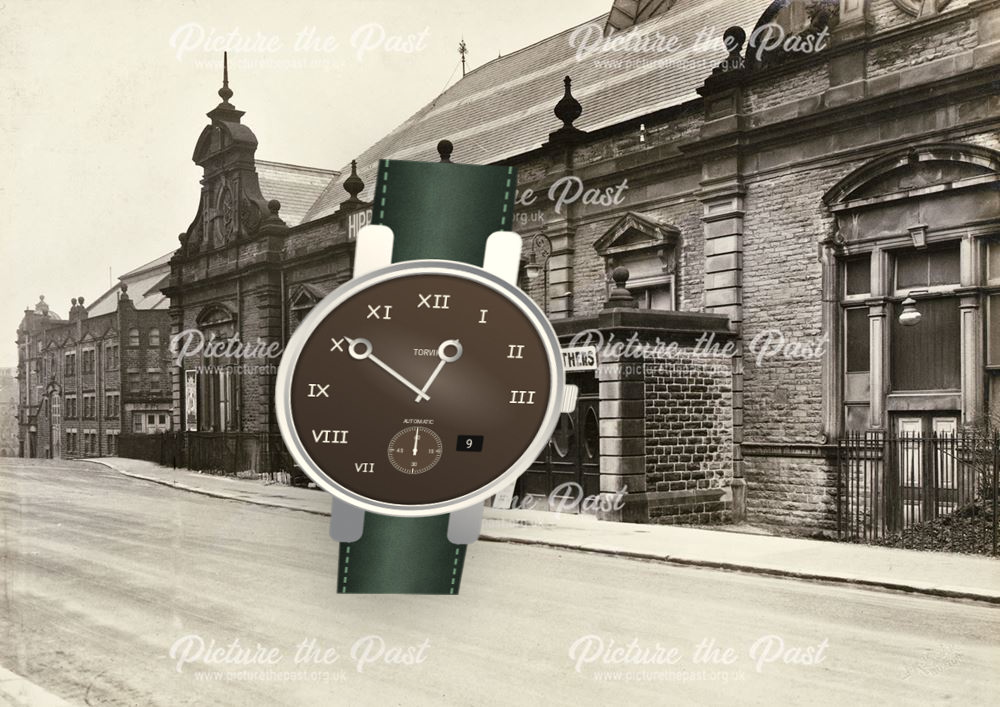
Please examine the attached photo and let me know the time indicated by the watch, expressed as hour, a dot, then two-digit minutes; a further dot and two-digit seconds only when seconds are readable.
12.51
